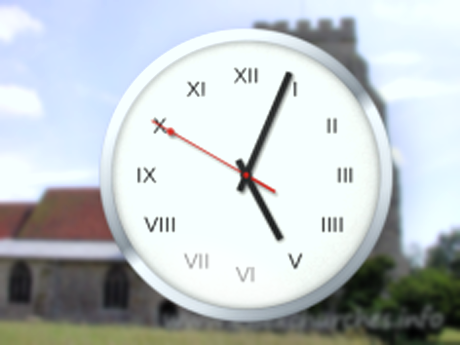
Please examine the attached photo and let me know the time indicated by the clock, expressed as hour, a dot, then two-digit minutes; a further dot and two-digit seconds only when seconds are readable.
5.03.50
